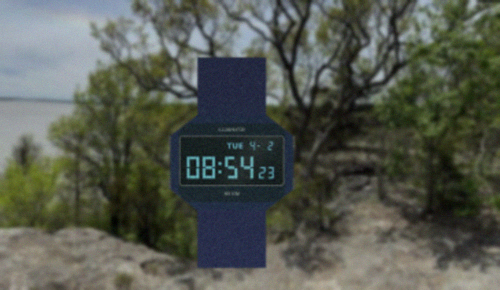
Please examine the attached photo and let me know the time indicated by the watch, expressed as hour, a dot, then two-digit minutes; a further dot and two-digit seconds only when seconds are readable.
8.54.23
